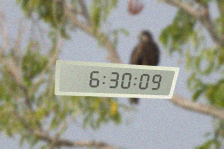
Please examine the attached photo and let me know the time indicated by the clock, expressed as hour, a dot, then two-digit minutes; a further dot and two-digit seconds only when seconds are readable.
6.30.09
